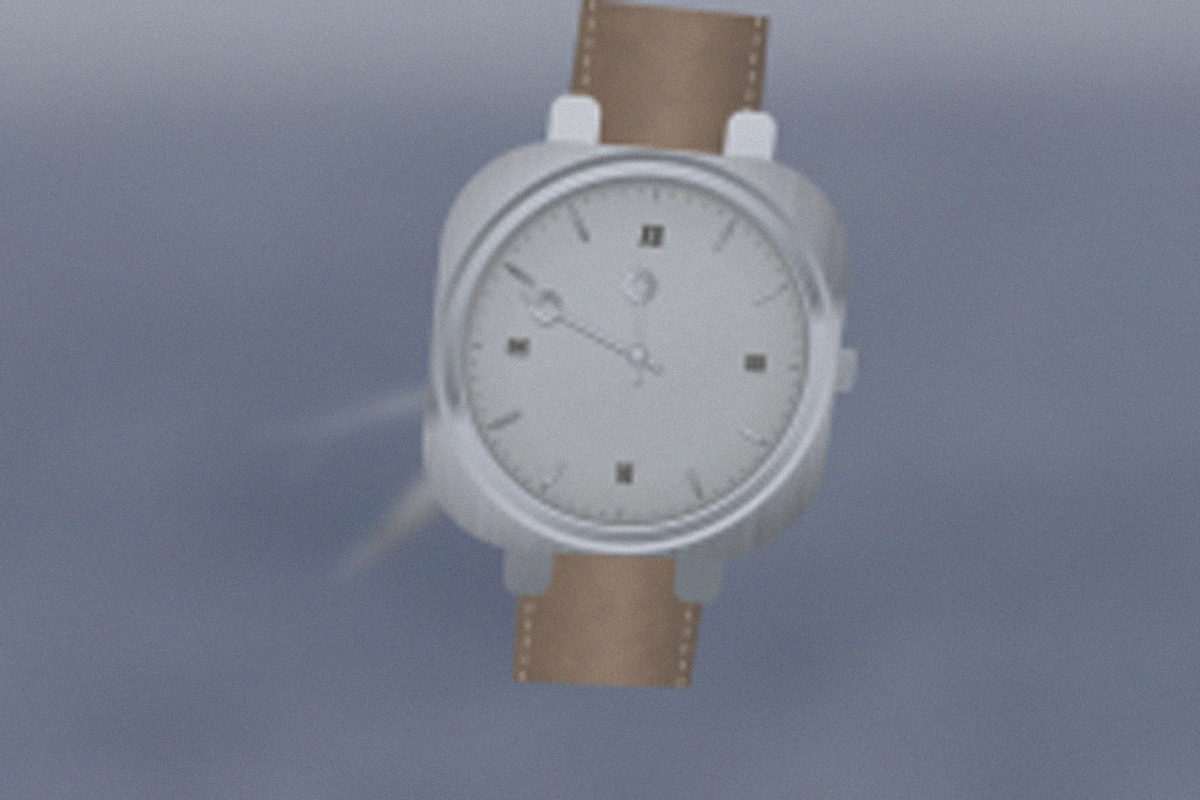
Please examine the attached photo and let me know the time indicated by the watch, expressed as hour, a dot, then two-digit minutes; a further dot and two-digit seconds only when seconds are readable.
11.49
